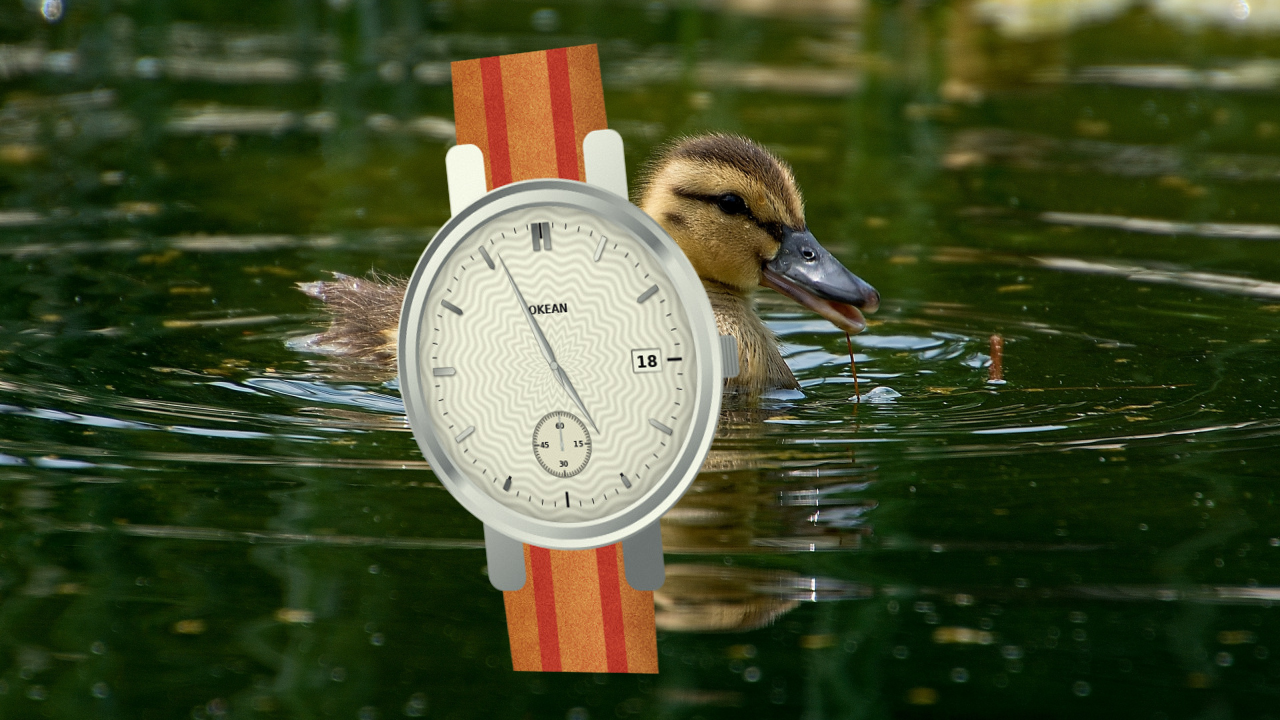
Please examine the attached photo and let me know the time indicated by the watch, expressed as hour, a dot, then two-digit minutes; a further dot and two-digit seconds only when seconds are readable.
4.56
